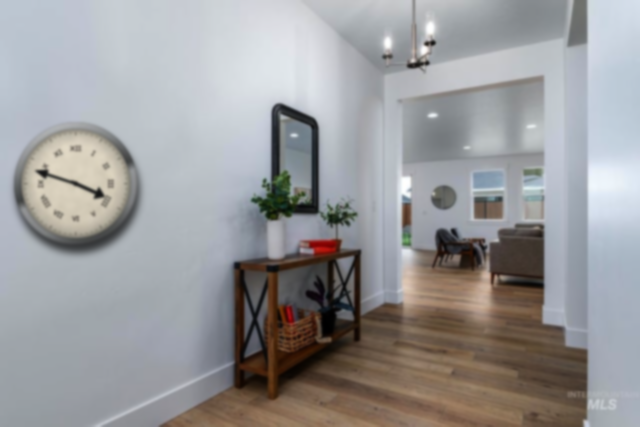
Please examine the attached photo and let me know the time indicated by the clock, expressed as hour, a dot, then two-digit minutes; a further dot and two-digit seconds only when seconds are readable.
3.48
